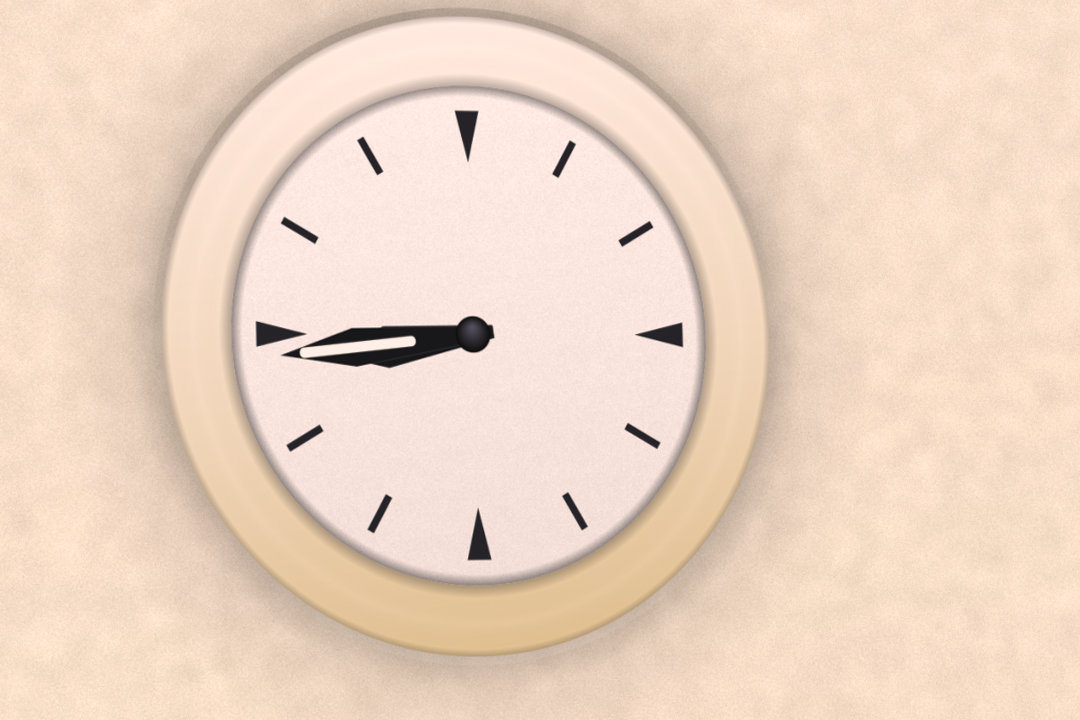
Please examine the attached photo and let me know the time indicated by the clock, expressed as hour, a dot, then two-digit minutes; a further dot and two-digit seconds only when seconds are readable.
8.44
